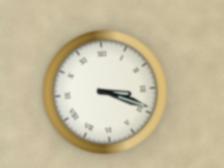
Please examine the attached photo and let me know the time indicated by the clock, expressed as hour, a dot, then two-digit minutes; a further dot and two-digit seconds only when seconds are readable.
3.19
